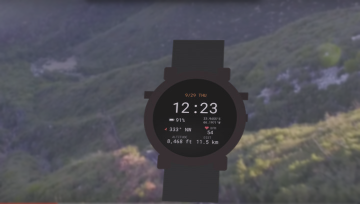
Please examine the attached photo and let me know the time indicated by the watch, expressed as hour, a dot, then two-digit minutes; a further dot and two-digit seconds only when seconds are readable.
12.23
